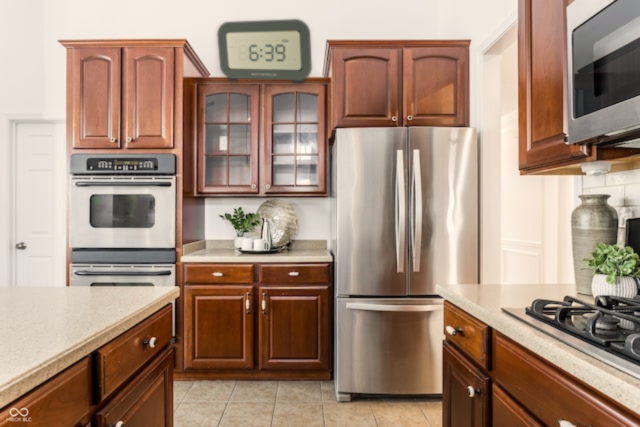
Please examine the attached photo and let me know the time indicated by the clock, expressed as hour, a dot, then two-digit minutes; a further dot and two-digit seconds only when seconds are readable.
6.39
